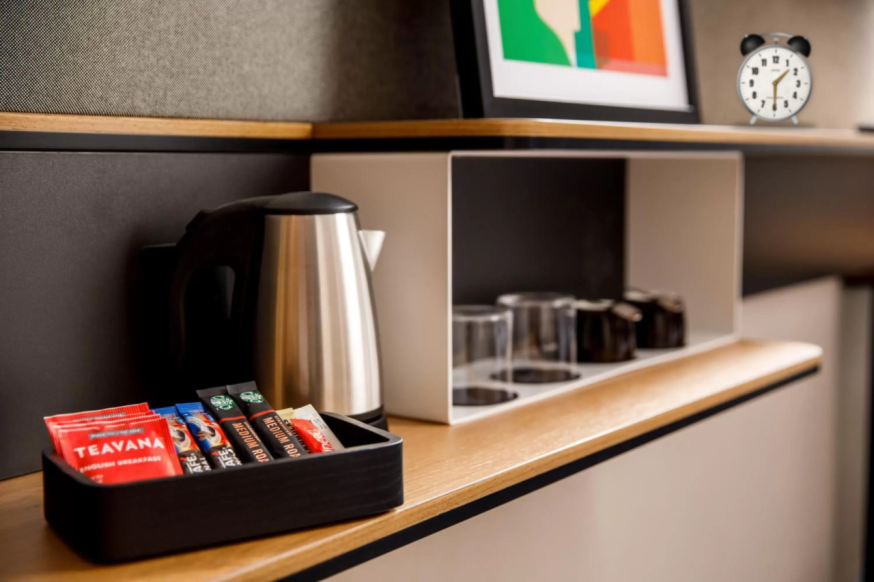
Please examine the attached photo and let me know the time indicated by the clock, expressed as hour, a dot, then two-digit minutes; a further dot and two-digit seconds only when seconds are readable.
1.30
